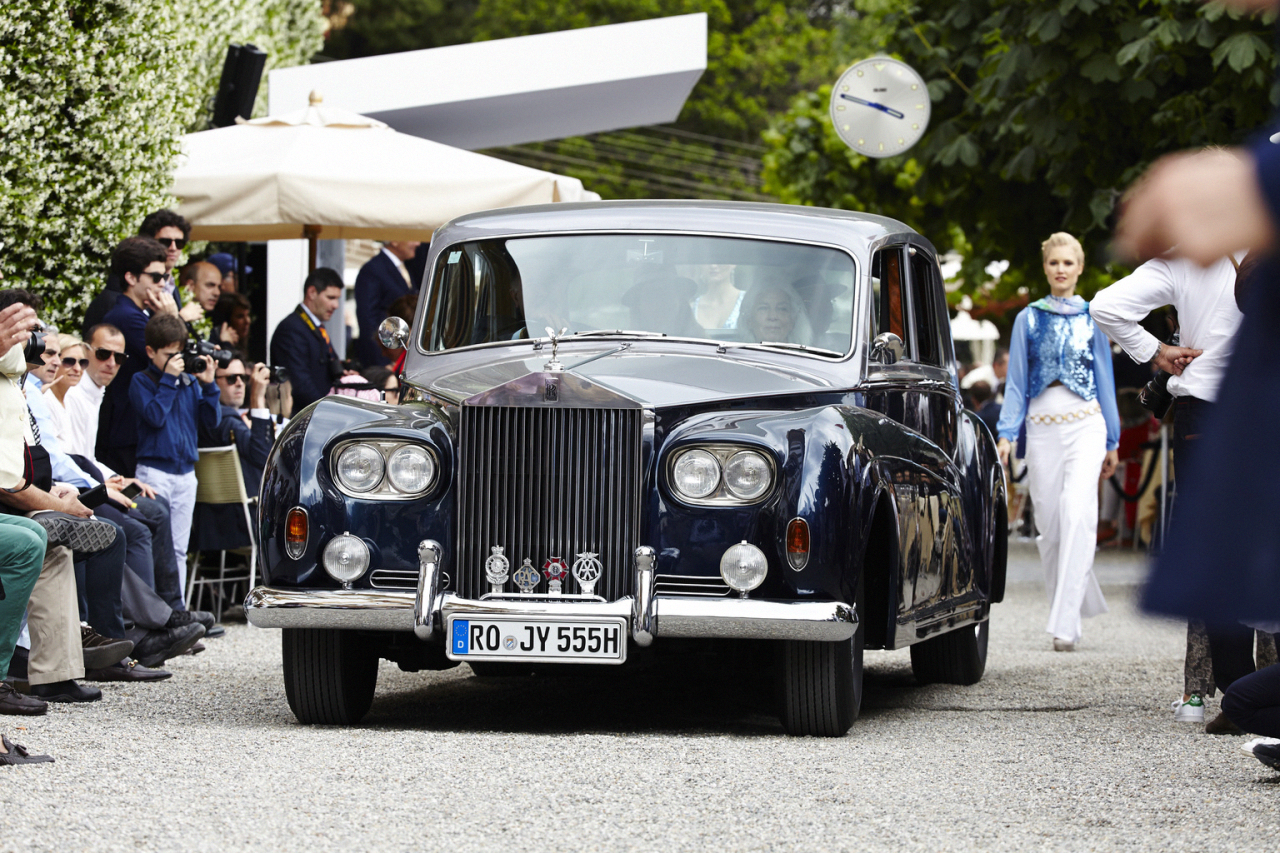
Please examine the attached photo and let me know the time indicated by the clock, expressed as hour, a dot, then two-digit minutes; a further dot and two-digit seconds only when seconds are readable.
3.48
